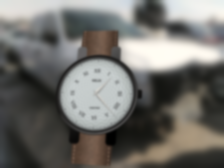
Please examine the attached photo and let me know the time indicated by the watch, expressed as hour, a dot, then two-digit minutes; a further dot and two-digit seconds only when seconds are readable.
1.23
